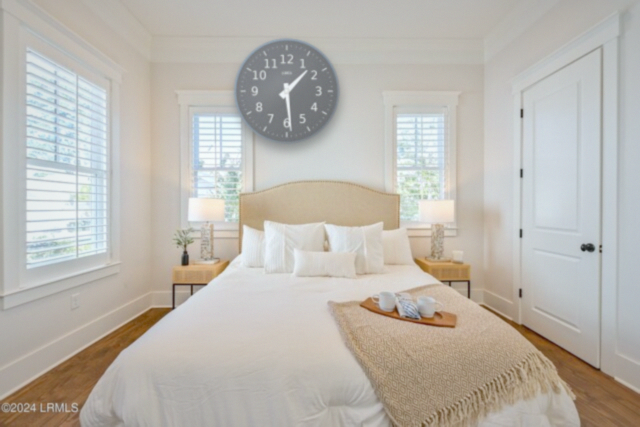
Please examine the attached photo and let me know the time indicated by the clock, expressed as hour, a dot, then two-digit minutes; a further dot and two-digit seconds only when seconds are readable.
1.29
